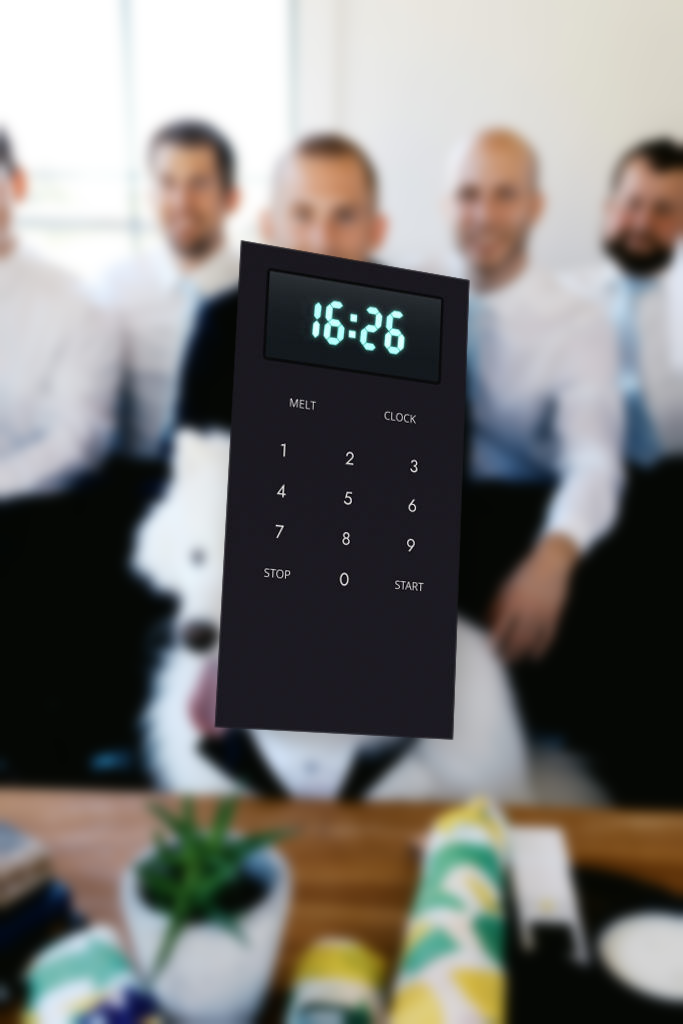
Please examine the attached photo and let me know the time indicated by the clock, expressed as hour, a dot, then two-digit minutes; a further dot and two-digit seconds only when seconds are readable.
16.26
